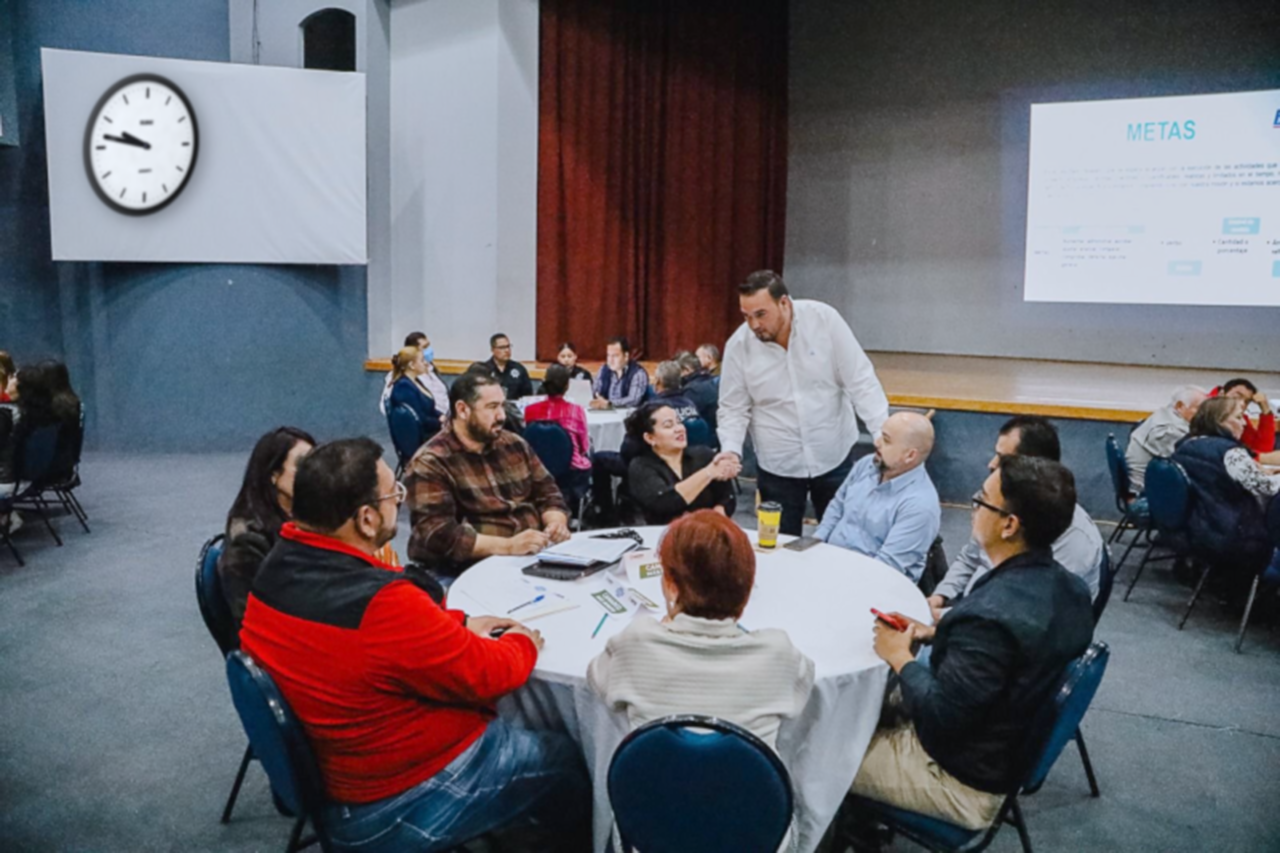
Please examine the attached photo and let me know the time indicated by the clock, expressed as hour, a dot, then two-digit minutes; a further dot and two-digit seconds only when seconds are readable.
9.47
